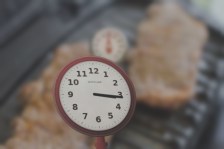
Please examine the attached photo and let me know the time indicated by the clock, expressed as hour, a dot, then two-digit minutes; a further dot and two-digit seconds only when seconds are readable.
3.16
